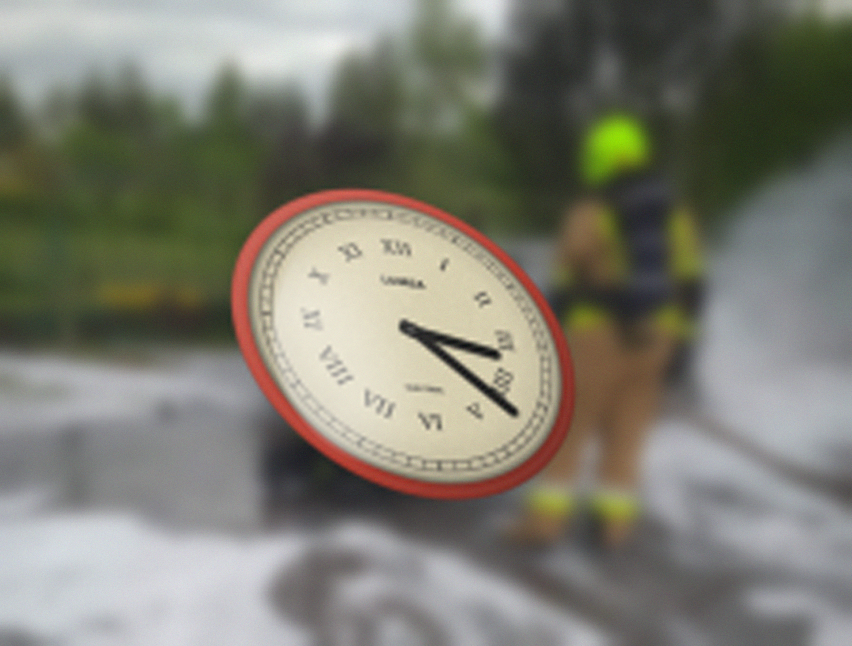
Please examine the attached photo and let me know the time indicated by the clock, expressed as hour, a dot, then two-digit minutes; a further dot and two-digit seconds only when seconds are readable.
3.22
